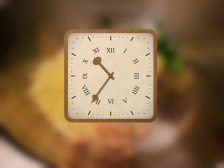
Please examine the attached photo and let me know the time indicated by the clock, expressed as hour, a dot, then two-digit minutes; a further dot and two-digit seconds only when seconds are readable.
10.36
